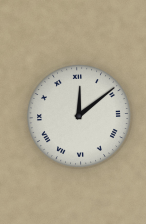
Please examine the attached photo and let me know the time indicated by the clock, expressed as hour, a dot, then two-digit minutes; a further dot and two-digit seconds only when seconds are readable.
12.09
